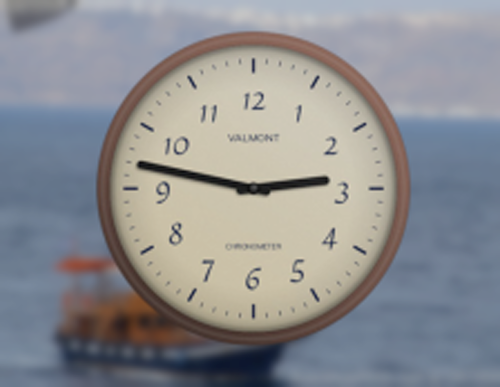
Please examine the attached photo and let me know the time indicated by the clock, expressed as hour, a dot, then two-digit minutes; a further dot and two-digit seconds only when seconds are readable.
2.47
